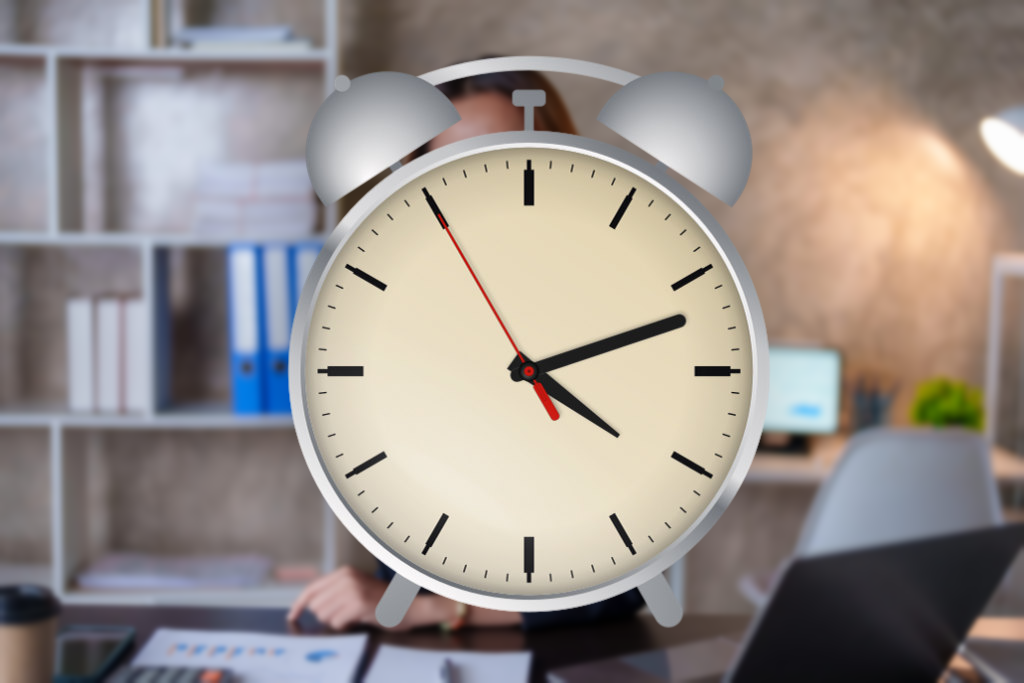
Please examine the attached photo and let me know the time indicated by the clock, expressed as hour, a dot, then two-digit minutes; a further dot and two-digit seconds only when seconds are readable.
4.11.55
